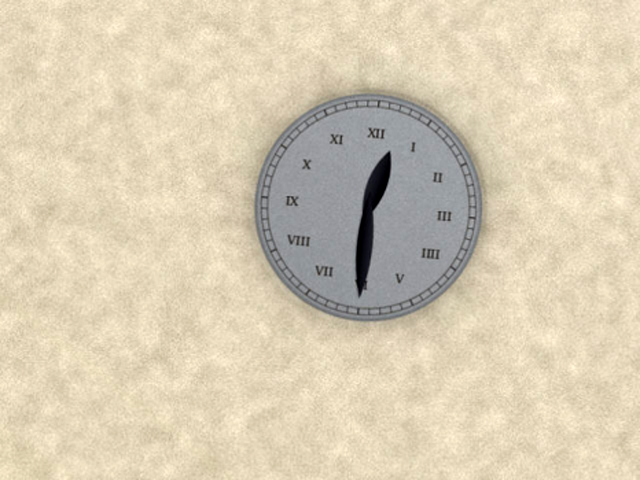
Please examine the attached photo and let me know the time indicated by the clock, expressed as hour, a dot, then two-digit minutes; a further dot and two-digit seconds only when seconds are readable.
12.30
